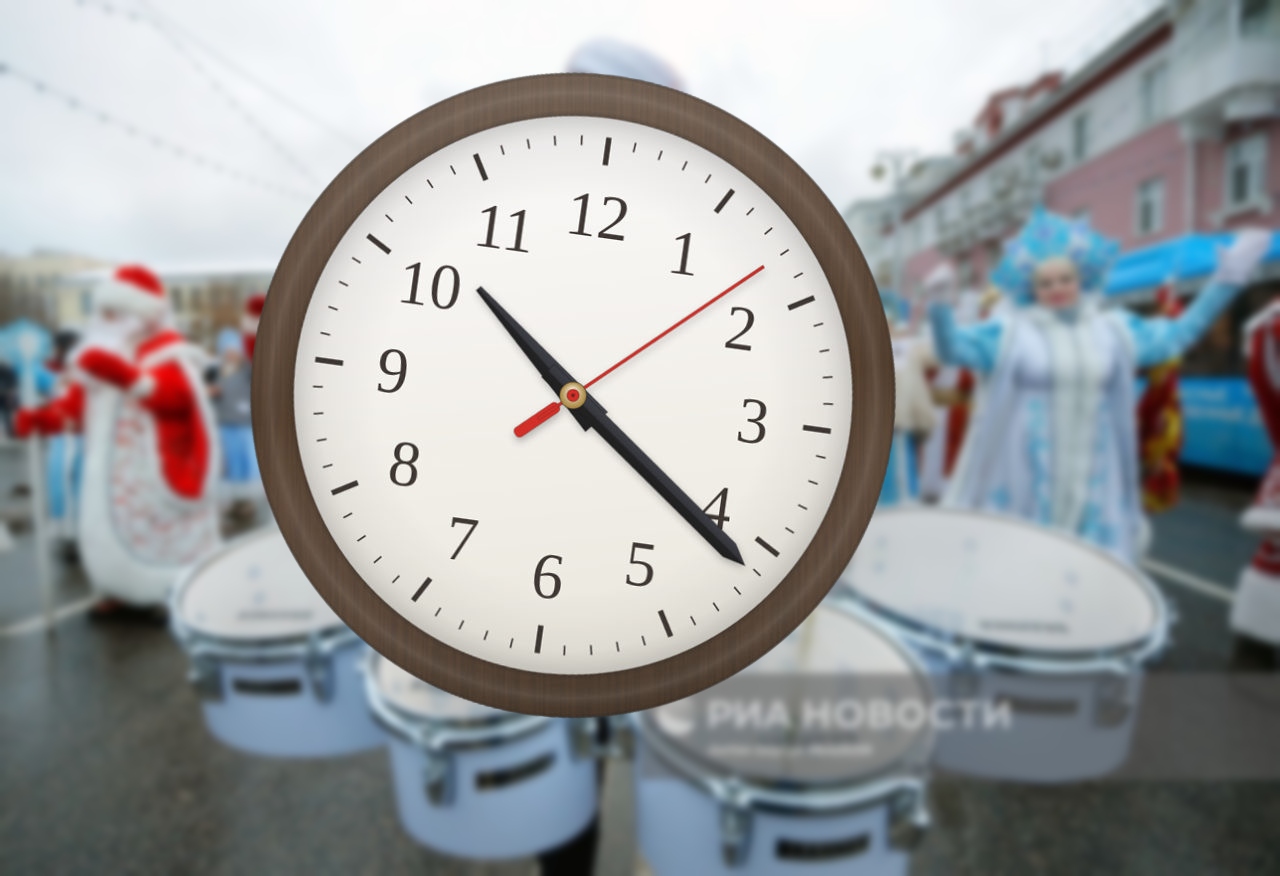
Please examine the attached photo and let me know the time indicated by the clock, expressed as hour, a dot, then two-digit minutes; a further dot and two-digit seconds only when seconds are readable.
10.21.08
